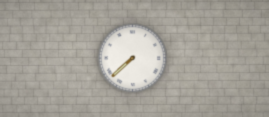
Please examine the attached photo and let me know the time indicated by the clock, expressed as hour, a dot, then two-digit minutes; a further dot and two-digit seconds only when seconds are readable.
7.38
